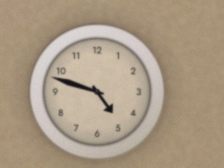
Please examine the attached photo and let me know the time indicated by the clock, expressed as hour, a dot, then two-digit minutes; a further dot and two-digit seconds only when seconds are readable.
4.48
